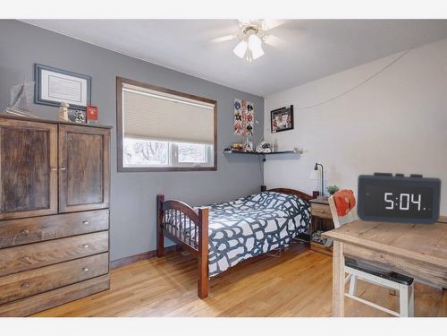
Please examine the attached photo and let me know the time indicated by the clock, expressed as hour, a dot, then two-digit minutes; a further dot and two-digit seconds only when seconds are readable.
5.04
